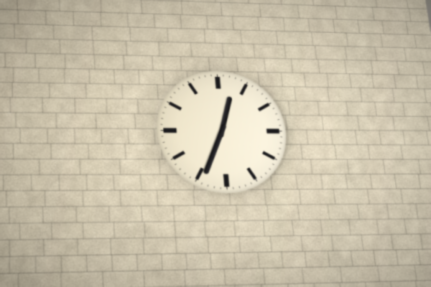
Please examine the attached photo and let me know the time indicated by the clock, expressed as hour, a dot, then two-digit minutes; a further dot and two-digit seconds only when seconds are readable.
12.34
